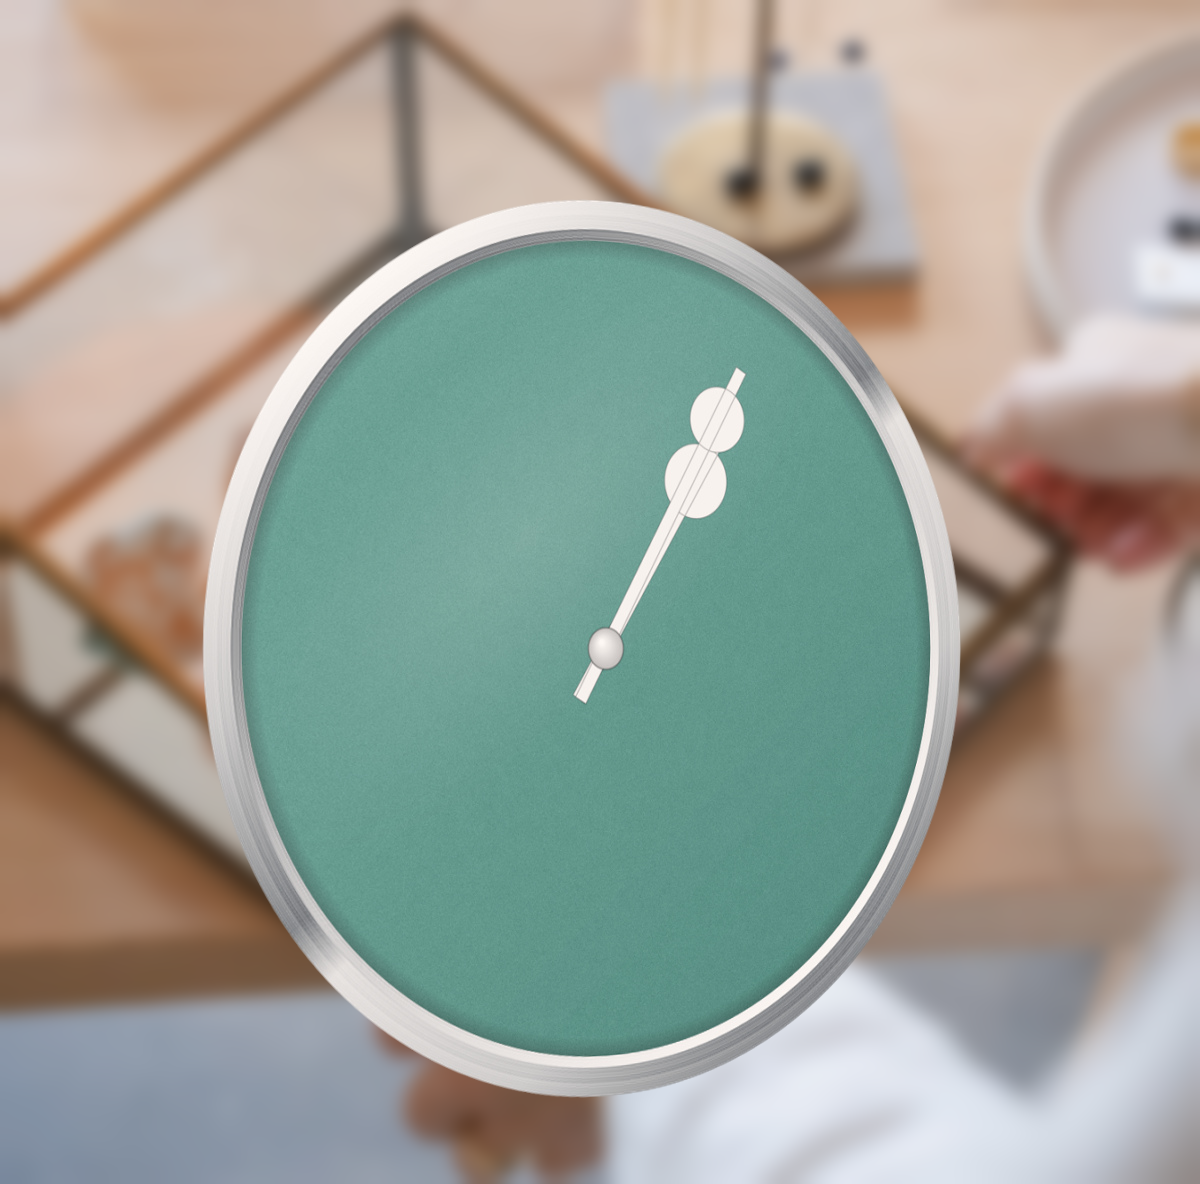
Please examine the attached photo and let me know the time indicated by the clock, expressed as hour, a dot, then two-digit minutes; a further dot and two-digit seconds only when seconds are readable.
1.05
